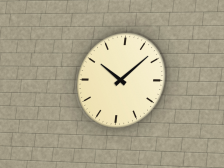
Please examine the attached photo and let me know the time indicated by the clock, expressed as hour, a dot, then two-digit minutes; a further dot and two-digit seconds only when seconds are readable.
10.08
